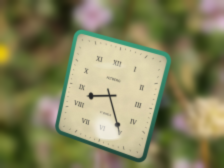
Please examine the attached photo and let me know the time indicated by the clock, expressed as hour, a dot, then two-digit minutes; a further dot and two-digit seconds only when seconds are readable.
8.25
